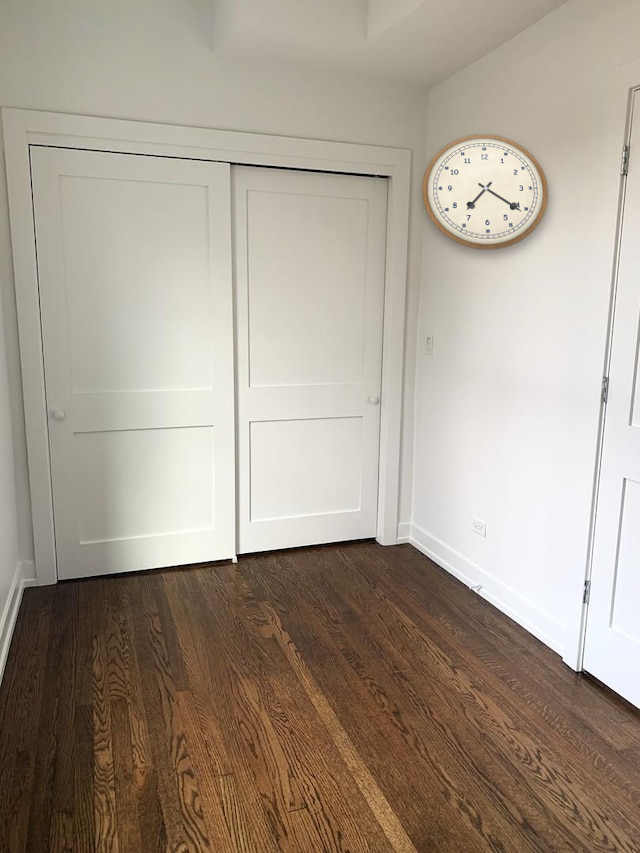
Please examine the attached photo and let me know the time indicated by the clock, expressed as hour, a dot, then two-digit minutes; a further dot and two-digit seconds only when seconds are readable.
7.21
